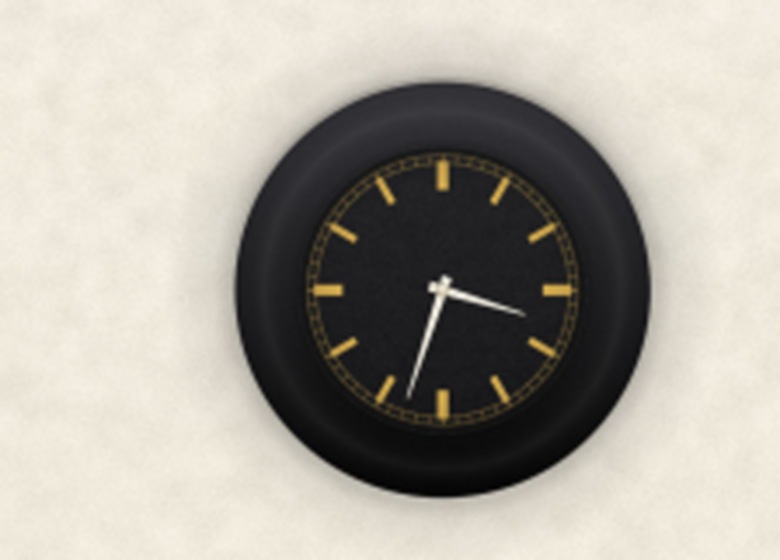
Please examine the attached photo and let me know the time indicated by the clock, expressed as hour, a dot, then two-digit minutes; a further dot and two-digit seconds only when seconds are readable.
3.33
